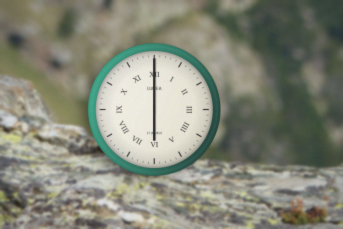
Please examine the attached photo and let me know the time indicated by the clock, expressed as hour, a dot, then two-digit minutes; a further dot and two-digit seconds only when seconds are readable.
6.00
